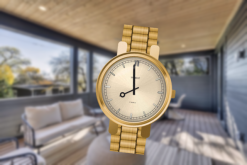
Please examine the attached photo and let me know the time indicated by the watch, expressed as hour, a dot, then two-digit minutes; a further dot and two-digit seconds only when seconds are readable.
7.59
